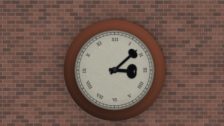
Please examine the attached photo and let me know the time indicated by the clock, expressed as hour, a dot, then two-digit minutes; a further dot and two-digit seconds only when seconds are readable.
3.08
